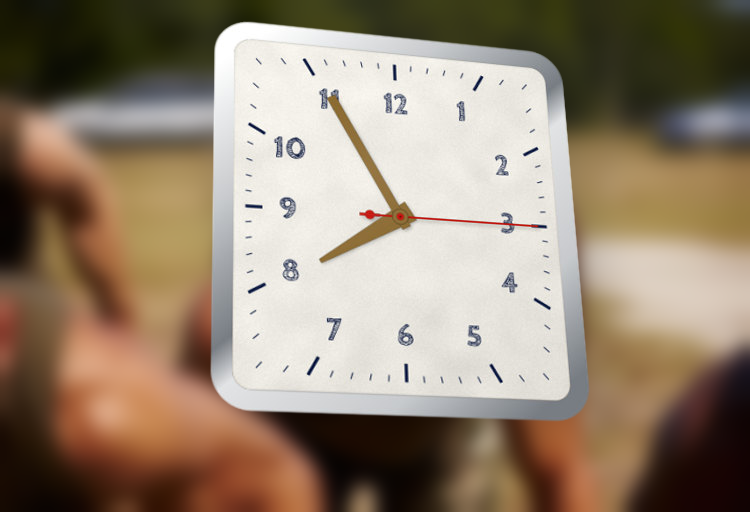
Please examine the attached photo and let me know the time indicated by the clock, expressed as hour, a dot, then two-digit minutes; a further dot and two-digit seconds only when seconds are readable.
7.55.15
